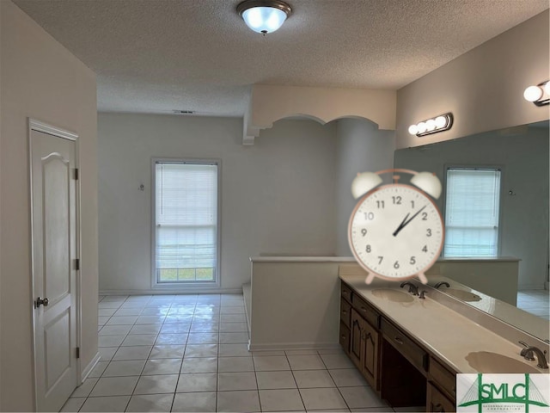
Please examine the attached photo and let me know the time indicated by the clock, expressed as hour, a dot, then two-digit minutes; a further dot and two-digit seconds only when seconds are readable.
1.08
